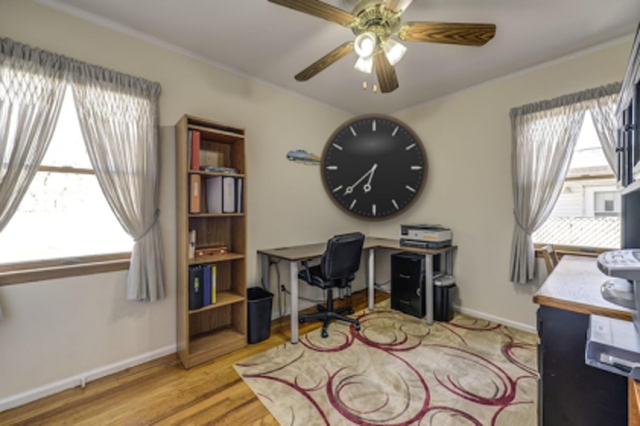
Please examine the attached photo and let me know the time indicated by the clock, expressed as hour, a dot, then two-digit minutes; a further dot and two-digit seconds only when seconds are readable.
6.38
